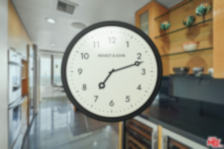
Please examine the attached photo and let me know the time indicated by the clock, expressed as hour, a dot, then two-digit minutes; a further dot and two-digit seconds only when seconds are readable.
7.12
